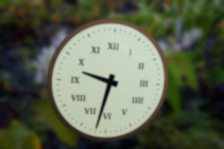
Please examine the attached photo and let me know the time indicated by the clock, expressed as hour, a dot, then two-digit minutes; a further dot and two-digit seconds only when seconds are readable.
9.32
